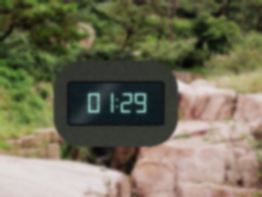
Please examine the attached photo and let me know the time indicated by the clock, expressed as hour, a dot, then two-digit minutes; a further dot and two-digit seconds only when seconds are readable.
1.29
